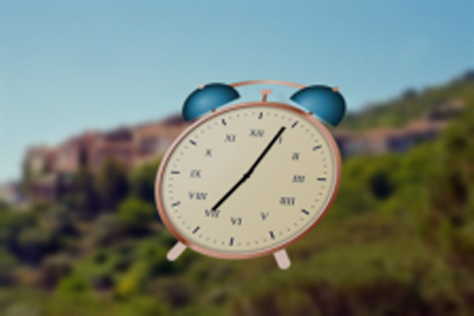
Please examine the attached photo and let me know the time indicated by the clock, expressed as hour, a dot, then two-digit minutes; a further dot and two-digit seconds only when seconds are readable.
7.04
